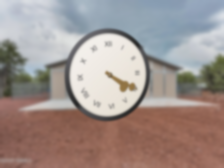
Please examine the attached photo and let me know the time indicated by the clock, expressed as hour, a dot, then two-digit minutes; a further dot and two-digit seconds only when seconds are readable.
4.20
